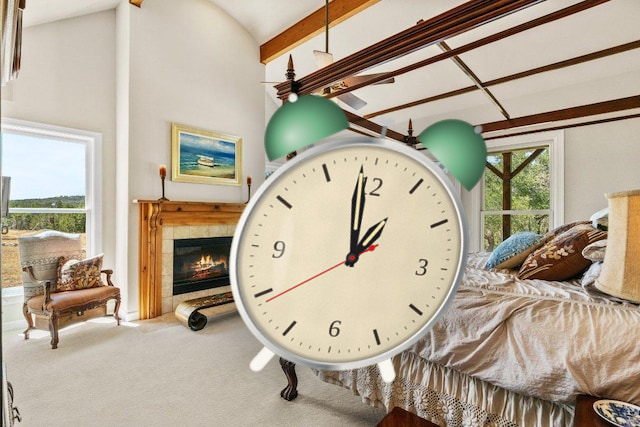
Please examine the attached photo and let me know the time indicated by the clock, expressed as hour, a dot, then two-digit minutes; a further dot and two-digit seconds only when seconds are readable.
12.58.39
